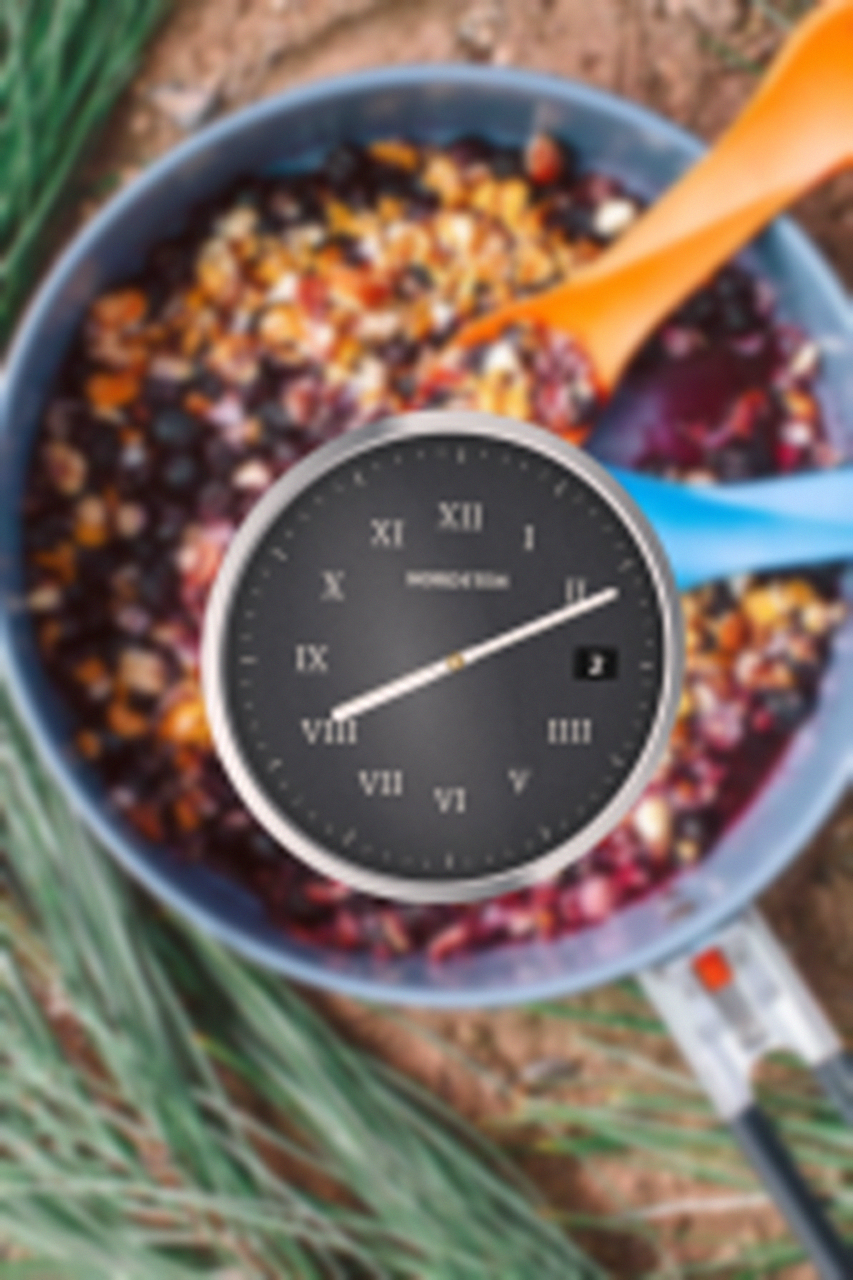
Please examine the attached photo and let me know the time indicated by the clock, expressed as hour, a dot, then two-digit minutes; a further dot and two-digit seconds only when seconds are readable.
8.11
